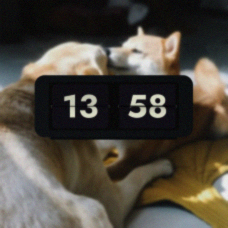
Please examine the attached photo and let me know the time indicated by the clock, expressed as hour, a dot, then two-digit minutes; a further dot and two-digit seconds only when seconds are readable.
13.58
